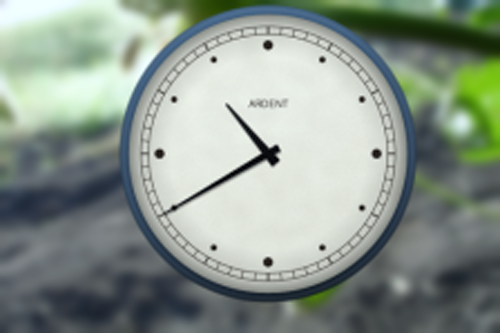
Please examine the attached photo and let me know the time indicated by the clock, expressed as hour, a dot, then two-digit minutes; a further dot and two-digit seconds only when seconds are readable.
10.40
